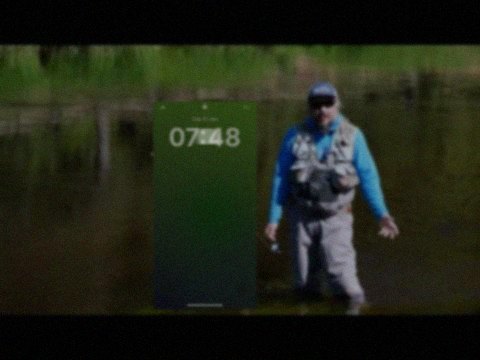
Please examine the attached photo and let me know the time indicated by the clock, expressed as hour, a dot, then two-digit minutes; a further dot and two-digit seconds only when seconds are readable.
7.48
